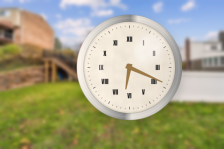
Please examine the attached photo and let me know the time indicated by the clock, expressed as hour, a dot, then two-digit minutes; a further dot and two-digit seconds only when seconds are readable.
6.19
